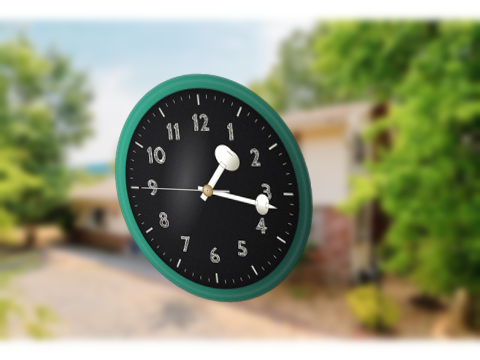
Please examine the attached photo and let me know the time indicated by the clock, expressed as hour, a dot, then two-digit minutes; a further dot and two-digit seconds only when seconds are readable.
1.16.45
